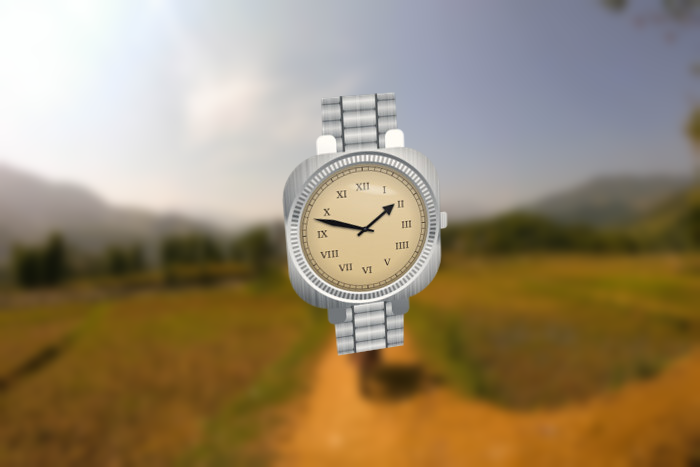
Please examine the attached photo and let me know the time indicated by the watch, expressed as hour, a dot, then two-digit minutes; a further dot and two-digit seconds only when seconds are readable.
1.48
